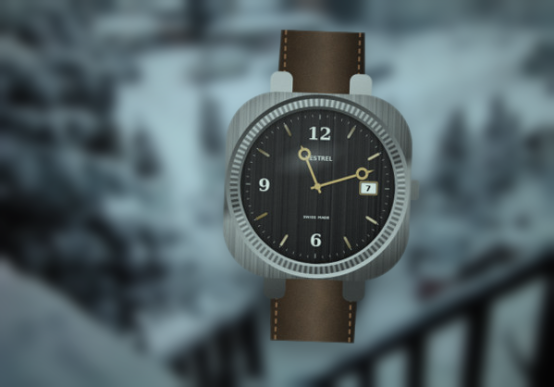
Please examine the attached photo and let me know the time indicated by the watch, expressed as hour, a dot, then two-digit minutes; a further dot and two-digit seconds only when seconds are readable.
11.12
